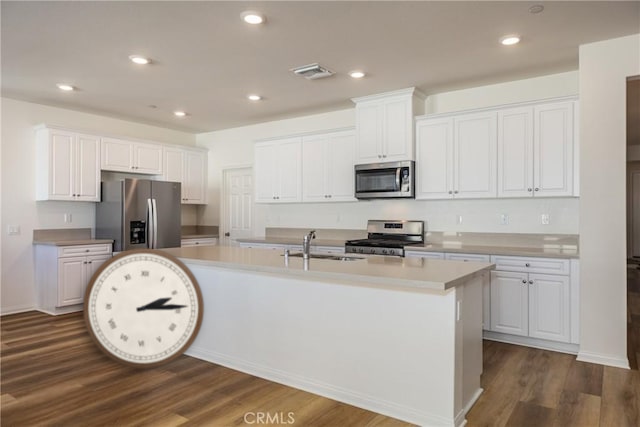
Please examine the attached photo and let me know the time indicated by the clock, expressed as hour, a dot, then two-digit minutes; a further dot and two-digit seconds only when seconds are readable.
2.14
